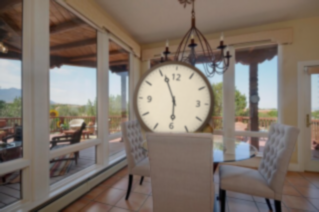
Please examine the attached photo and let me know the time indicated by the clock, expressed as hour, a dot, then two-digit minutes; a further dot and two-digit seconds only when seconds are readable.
5.56
